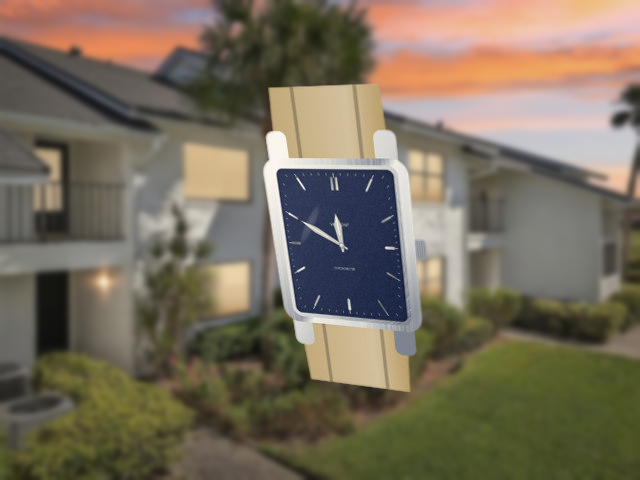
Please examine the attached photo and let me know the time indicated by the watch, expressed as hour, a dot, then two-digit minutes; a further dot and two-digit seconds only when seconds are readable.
11.50
